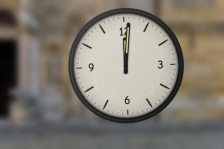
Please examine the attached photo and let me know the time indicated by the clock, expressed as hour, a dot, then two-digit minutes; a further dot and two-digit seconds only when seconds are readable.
12.01
